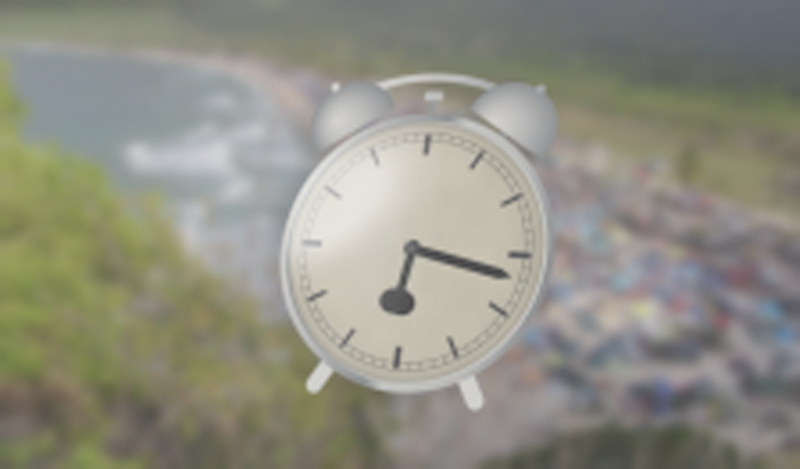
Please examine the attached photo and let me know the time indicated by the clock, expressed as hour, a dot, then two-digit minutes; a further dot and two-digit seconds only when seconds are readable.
6.17
